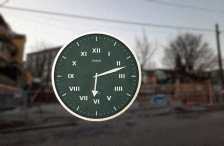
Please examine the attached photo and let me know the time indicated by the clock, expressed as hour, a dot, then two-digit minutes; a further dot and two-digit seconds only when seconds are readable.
6.12
